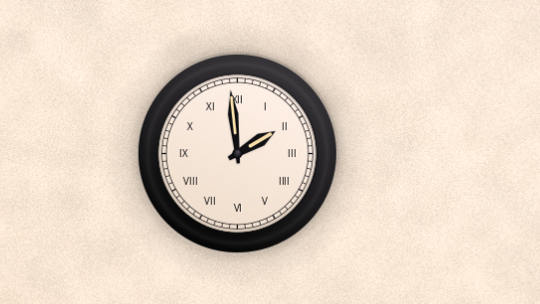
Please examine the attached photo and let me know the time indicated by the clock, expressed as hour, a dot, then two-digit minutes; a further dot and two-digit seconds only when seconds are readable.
1.59
